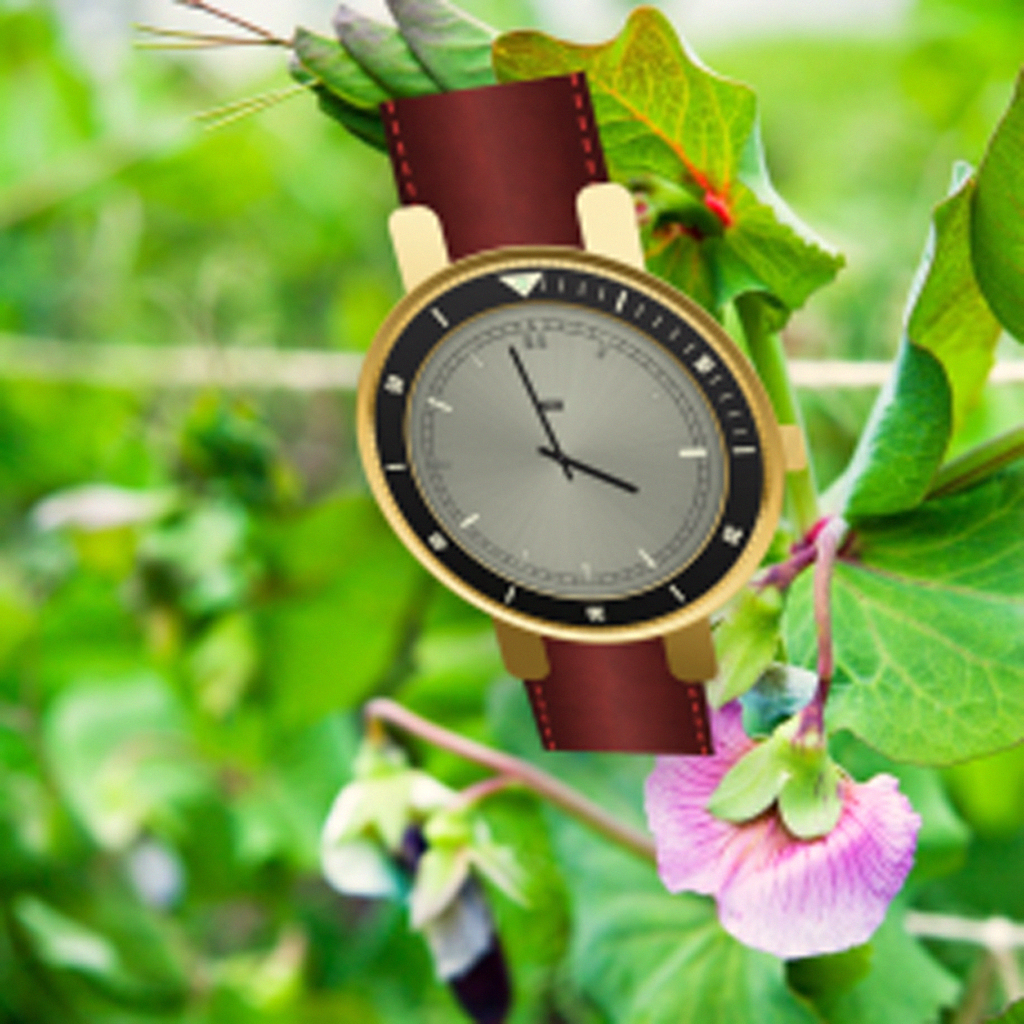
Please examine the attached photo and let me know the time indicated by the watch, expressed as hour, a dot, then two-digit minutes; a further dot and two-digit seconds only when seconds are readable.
3.58
